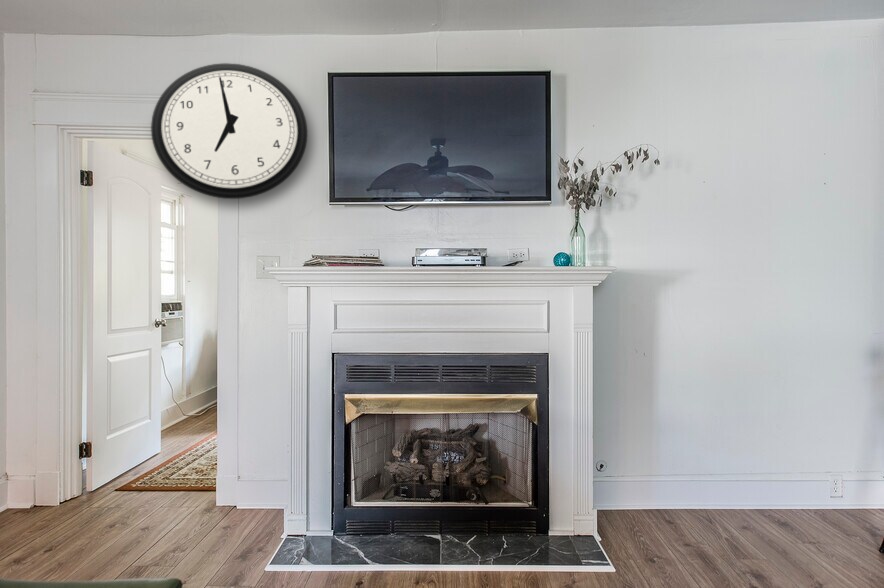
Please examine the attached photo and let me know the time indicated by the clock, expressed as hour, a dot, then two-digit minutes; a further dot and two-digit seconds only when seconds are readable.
6.59
